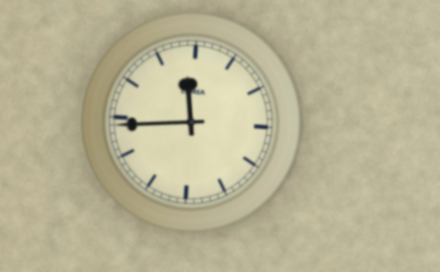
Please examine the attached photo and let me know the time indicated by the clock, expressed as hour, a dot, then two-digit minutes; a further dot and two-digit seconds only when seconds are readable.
11.44
